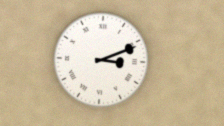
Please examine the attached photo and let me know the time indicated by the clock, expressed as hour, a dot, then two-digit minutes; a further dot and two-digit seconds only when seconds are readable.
3.11
